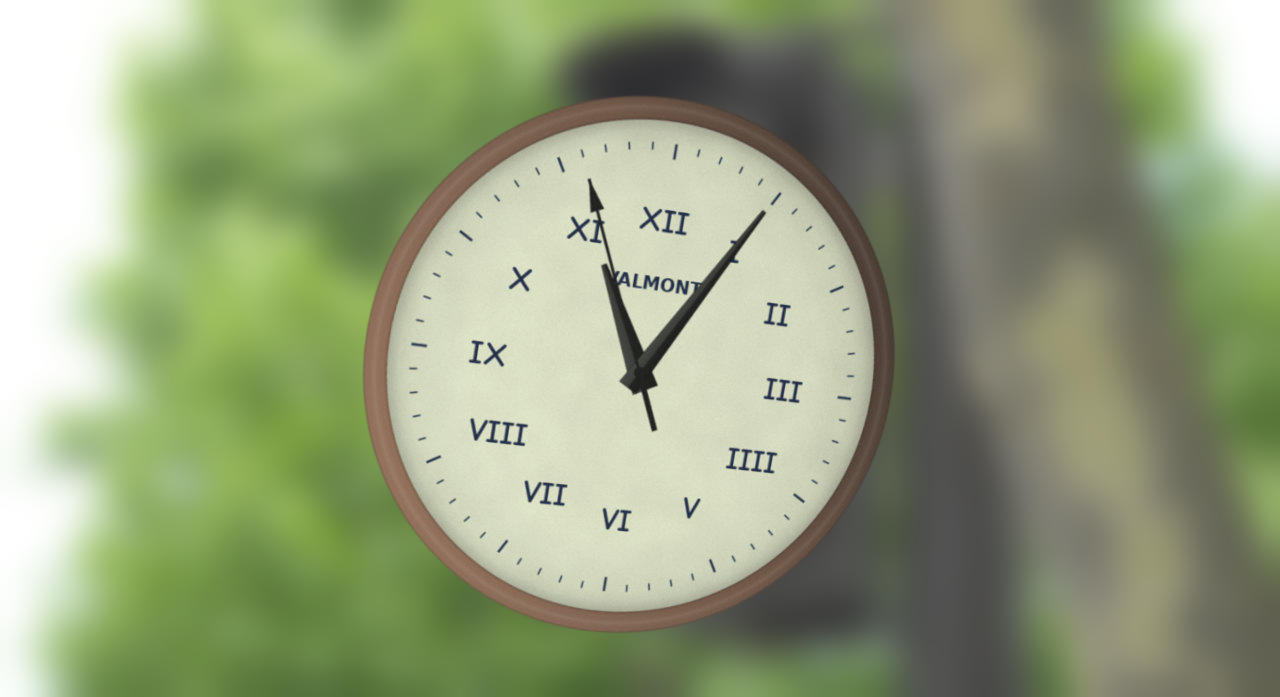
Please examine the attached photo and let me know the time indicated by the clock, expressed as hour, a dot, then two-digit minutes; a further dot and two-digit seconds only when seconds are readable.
11.04.56
